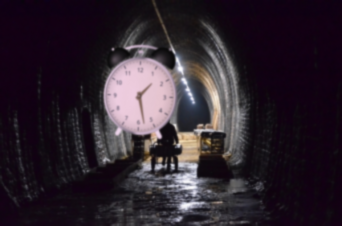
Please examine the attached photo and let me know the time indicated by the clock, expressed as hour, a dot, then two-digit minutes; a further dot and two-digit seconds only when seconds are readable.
1.28
